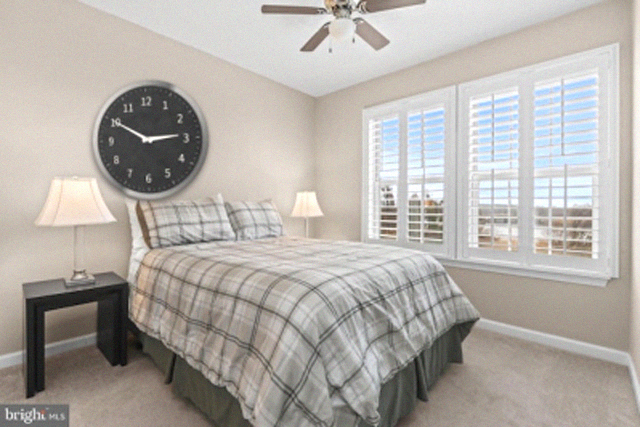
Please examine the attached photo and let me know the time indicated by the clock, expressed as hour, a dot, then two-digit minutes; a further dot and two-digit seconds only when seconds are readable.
2.50
